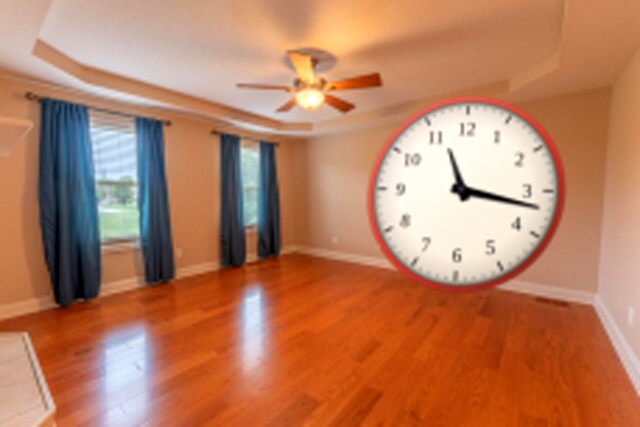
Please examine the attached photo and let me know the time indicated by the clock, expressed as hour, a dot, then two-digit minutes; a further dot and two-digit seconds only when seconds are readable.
11.17
